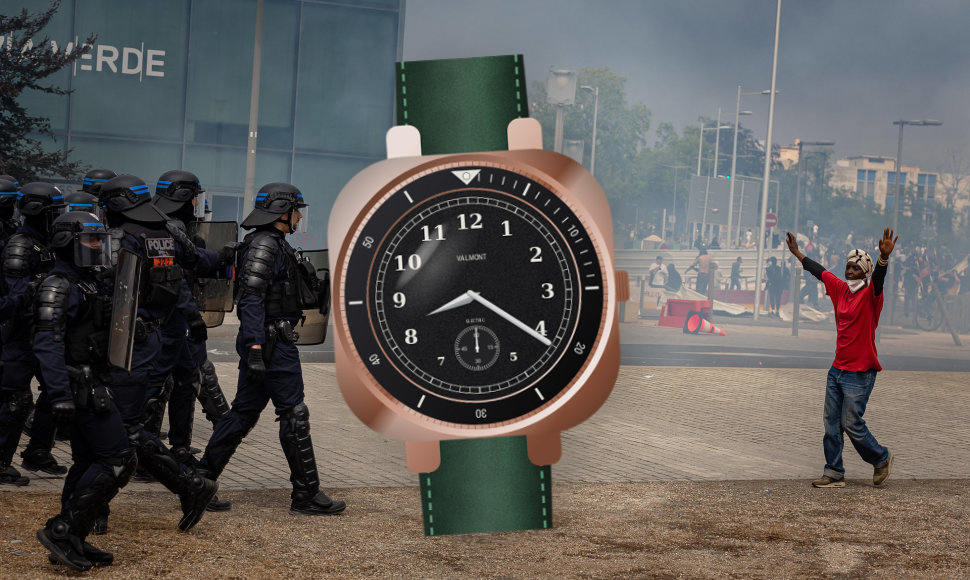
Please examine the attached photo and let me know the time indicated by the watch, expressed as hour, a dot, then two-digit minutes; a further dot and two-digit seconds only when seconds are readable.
8.21
